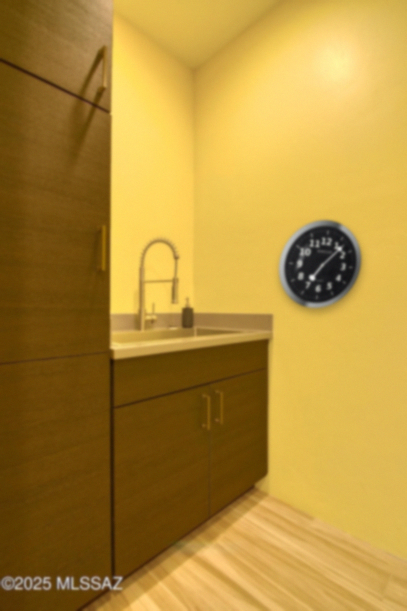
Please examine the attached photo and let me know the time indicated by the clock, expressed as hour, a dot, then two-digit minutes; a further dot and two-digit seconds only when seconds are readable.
7.07
